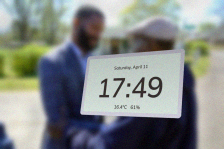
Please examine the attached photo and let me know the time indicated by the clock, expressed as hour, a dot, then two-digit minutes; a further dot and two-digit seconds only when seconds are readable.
17.49
